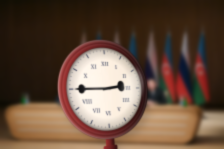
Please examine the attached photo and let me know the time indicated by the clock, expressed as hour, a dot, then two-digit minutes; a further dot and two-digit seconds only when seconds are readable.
2.45
